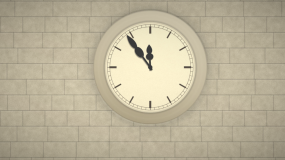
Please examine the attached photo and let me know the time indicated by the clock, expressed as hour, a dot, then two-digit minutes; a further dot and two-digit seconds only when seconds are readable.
11.54
